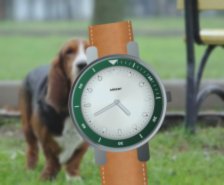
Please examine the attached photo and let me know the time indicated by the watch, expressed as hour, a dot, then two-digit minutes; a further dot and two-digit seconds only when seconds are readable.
4.41
